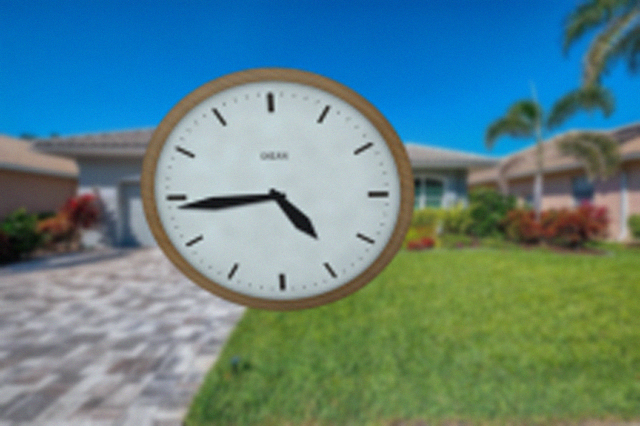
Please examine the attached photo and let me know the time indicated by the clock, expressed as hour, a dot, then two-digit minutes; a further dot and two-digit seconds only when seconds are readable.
4.44
